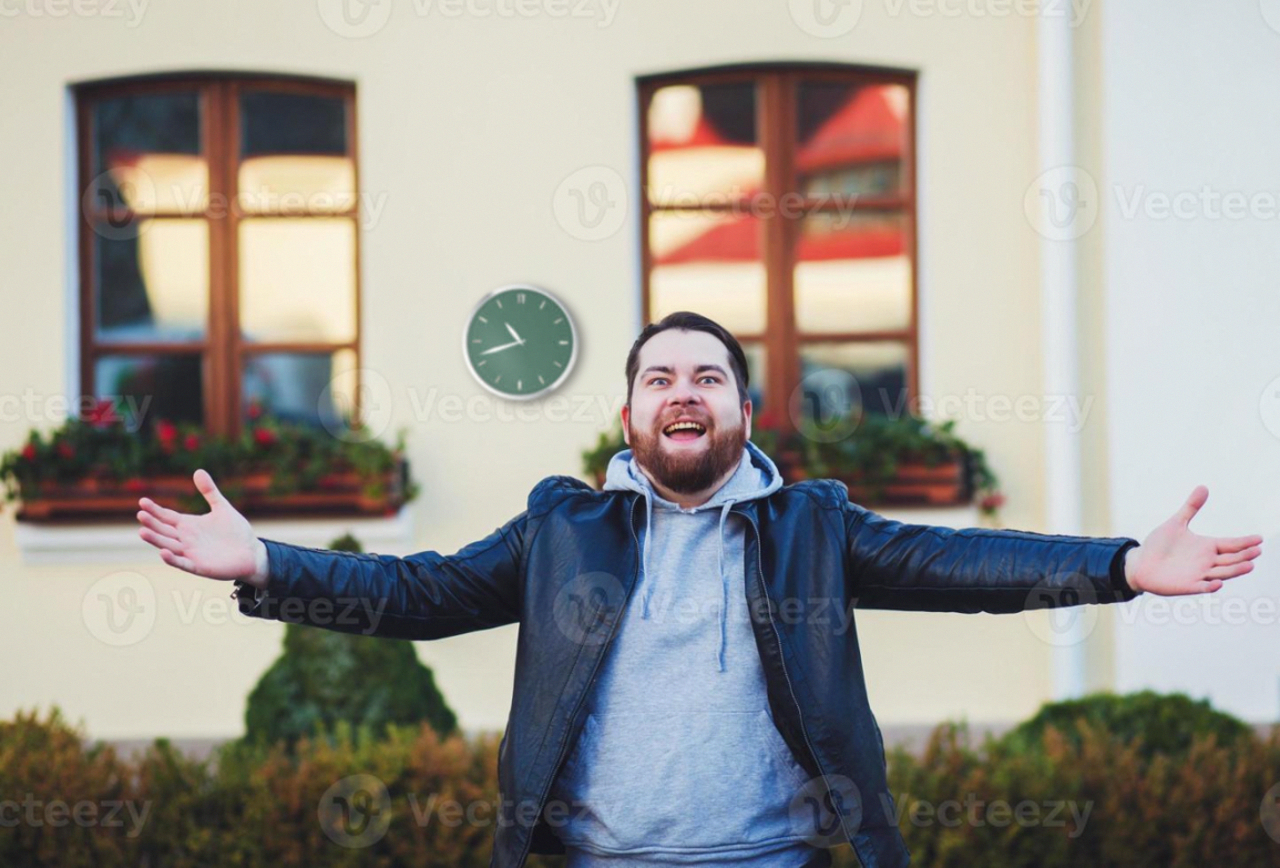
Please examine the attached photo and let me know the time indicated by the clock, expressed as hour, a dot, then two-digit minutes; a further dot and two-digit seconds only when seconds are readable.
10.42
